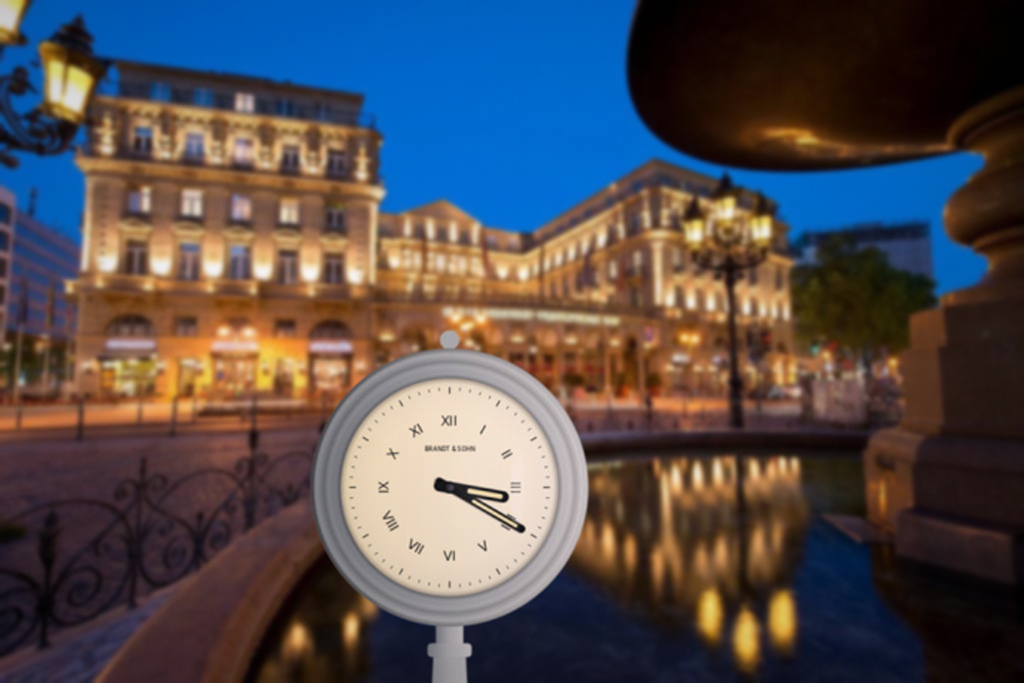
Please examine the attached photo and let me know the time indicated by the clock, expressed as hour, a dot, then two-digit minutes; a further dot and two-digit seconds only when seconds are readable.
3.20
